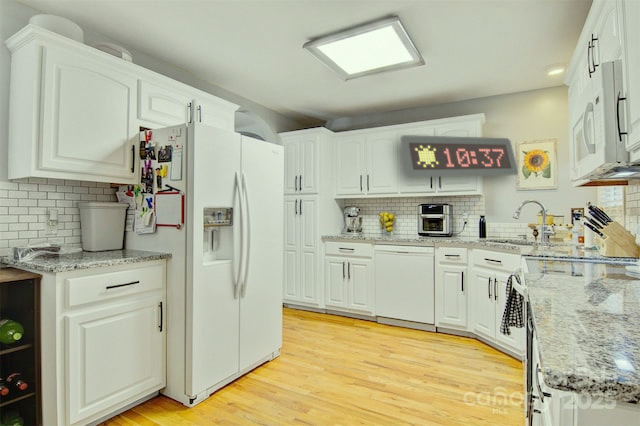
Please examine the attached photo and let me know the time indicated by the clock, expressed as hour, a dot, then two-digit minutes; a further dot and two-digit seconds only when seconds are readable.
10.37
